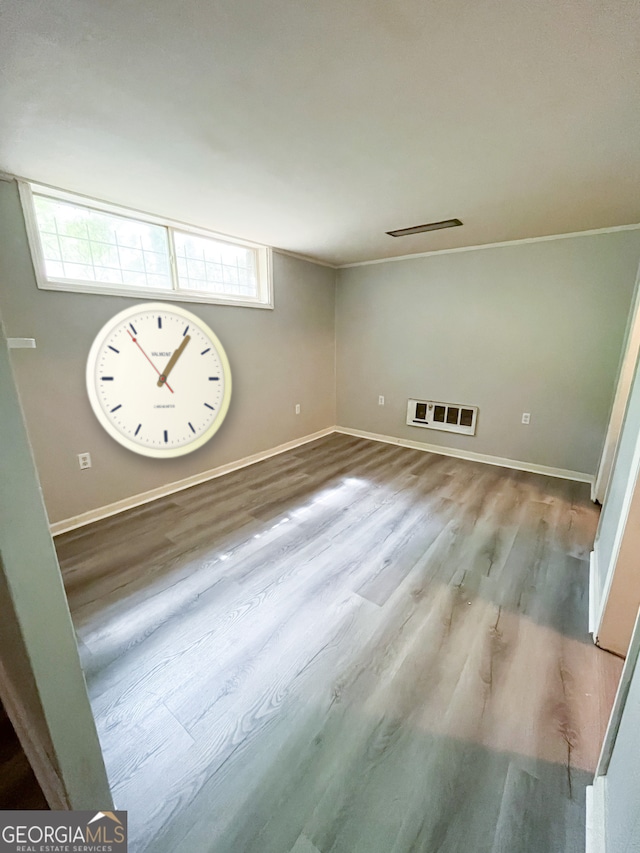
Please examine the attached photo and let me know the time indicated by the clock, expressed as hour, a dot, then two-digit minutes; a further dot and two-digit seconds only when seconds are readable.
1.05.54
